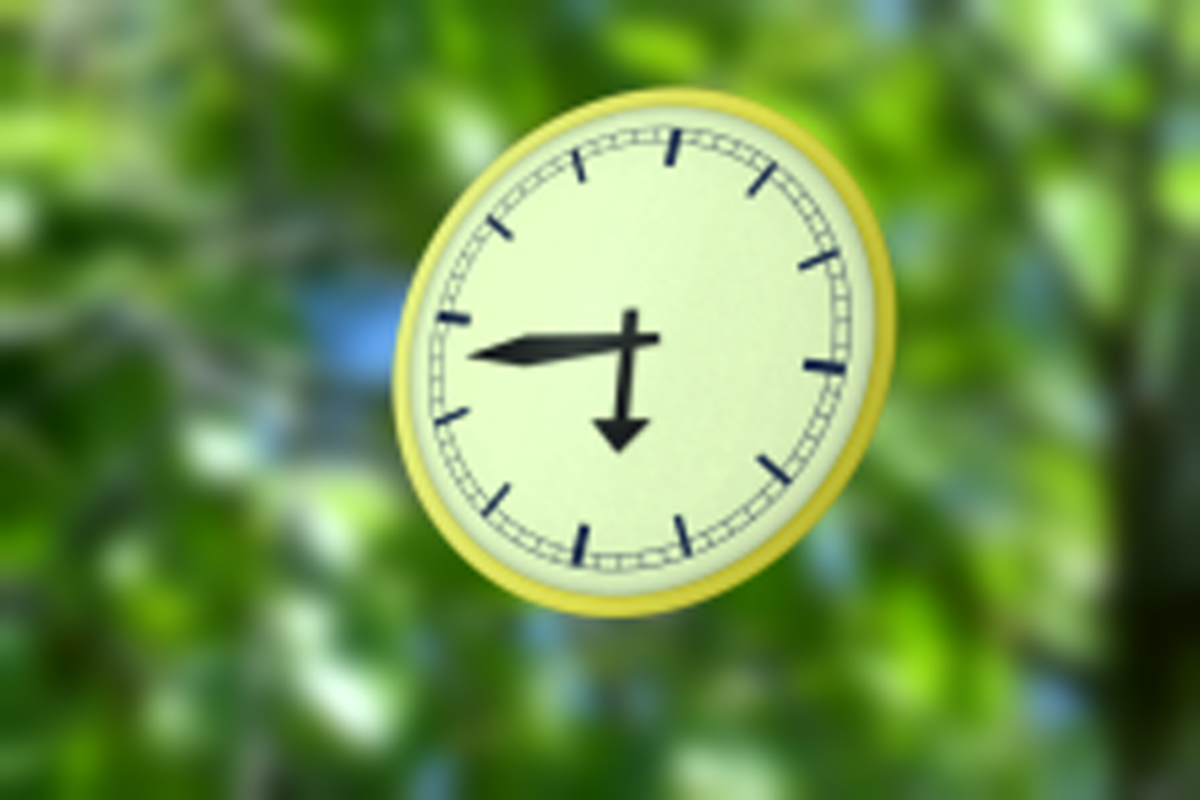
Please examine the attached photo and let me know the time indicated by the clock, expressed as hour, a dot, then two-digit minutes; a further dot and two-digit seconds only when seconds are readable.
5.43
